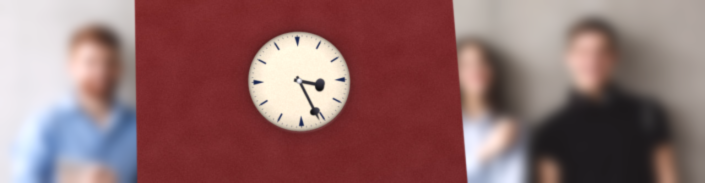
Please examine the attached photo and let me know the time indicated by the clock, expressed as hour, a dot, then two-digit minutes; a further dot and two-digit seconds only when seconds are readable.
3.26
